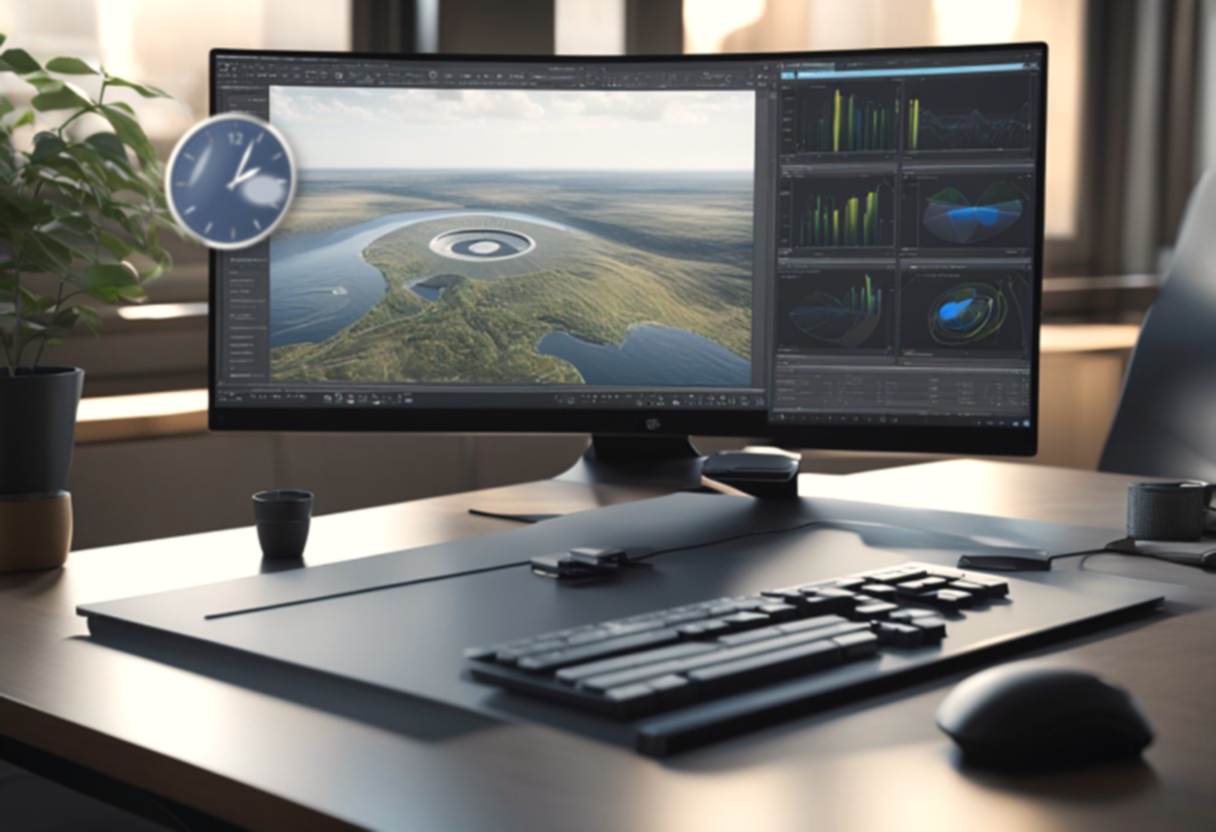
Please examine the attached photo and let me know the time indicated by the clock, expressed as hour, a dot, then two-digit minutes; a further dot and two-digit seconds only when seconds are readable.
2.04
